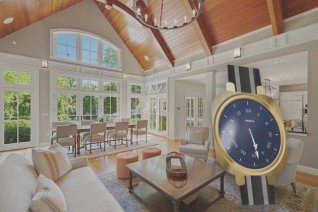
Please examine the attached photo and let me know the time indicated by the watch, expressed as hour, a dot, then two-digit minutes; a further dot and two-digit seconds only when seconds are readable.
5.28
